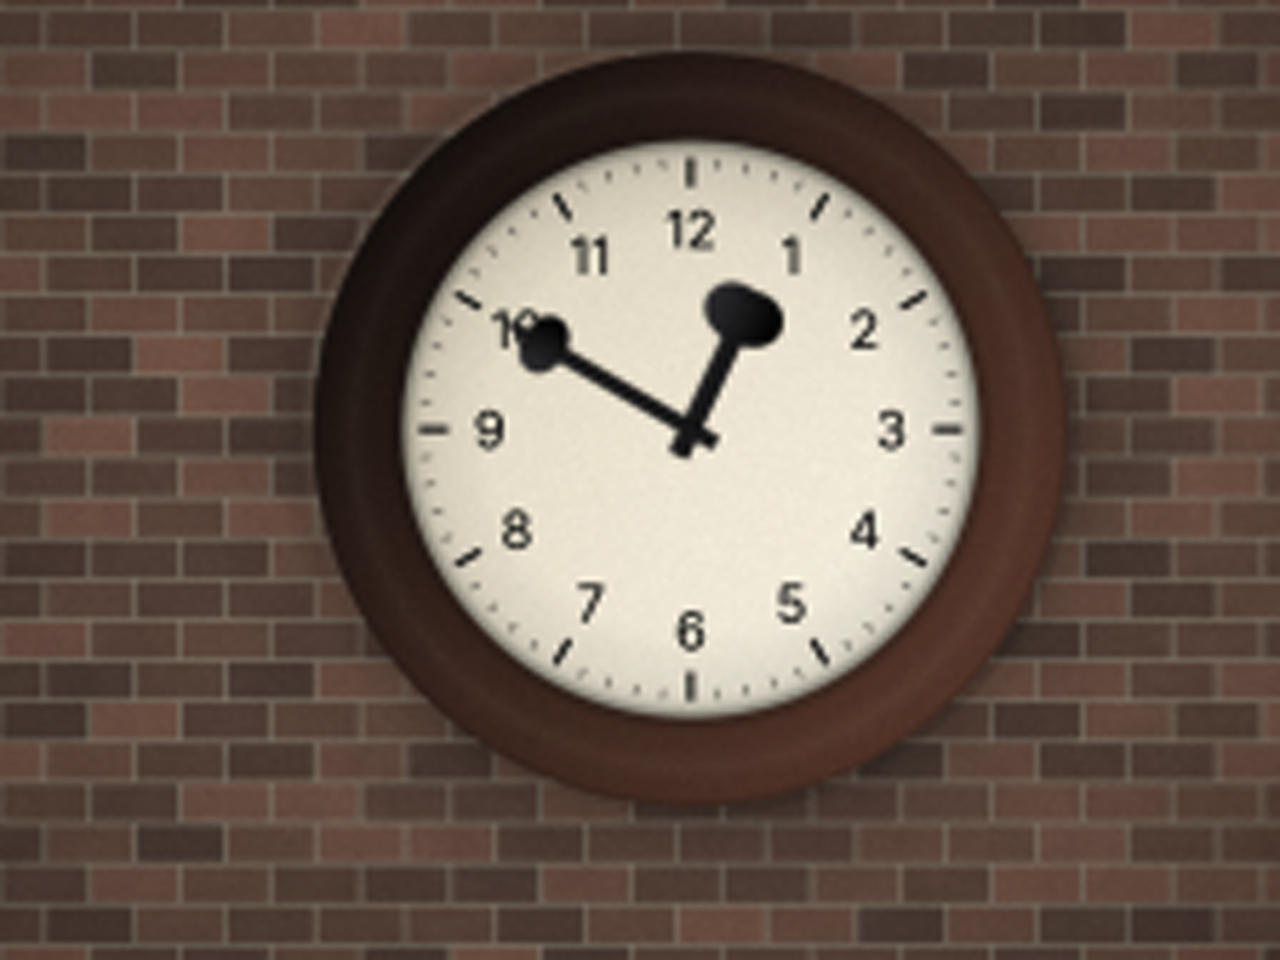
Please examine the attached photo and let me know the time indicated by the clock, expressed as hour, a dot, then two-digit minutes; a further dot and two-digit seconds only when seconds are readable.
12.50
